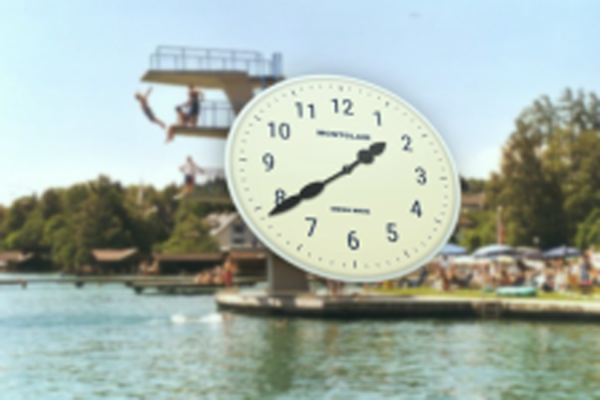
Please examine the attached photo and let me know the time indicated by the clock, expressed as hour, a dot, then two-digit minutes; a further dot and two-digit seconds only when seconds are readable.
1.39
